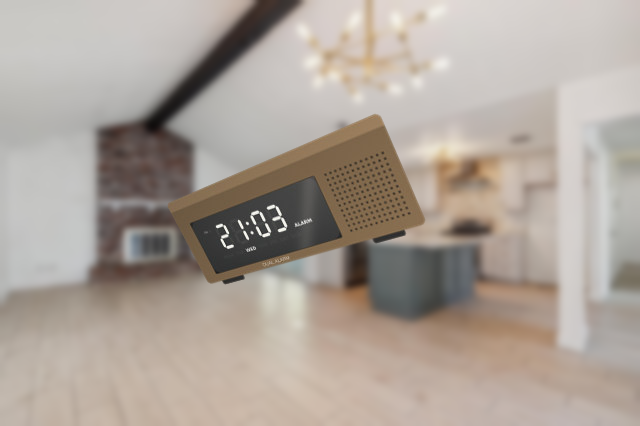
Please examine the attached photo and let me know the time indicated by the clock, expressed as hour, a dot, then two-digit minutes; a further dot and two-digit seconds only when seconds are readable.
21.03
